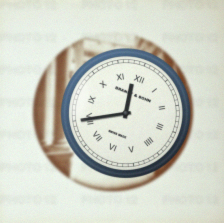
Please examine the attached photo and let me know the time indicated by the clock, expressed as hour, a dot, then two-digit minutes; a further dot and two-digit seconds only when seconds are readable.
11.40
